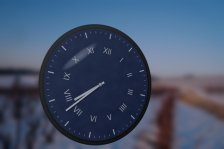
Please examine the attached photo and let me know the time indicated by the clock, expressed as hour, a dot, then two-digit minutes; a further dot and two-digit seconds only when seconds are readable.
7.37
